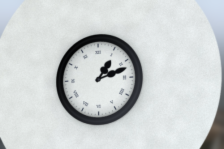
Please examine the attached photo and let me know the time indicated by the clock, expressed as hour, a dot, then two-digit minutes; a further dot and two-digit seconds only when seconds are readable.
1.12
